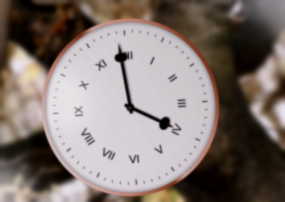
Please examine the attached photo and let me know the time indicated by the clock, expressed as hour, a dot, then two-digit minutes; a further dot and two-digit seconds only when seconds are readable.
3.59
